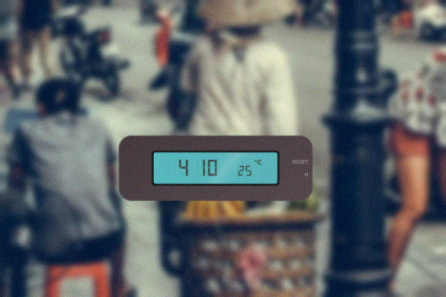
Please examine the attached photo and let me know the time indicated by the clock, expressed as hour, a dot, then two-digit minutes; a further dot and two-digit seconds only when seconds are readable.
4.10
